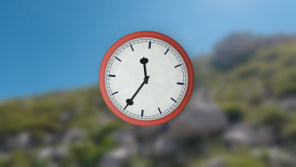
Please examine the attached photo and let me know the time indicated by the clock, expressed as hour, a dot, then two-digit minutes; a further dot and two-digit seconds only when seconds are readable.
11.35
